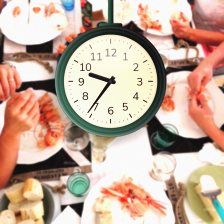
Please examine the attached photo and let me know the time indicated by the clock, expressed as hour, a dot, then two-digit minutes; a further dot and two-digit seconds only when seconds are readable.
9.36
